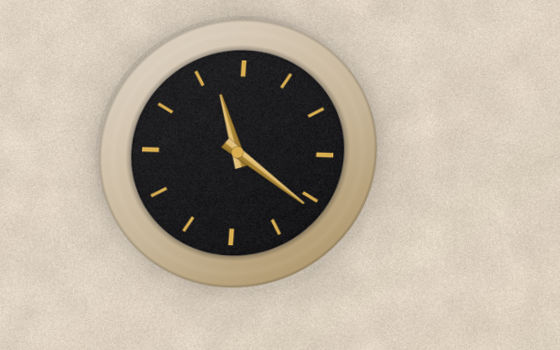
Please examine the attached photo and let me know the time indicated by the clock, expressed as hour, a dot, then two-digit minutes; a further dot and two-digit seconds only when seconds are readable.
11.21
